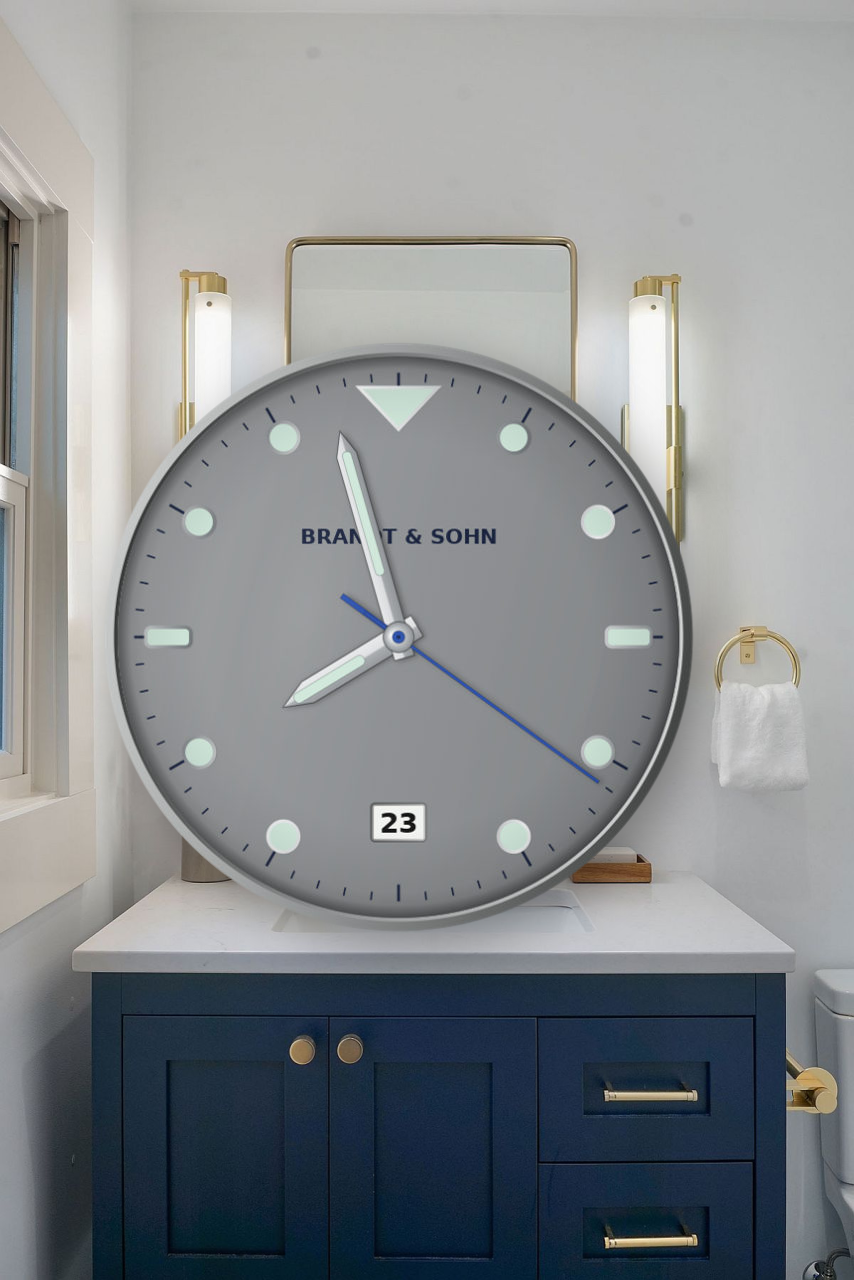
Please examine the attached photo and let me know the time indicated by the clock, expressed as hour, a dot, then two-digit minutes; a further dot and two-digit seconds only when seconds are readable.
7.57.21
